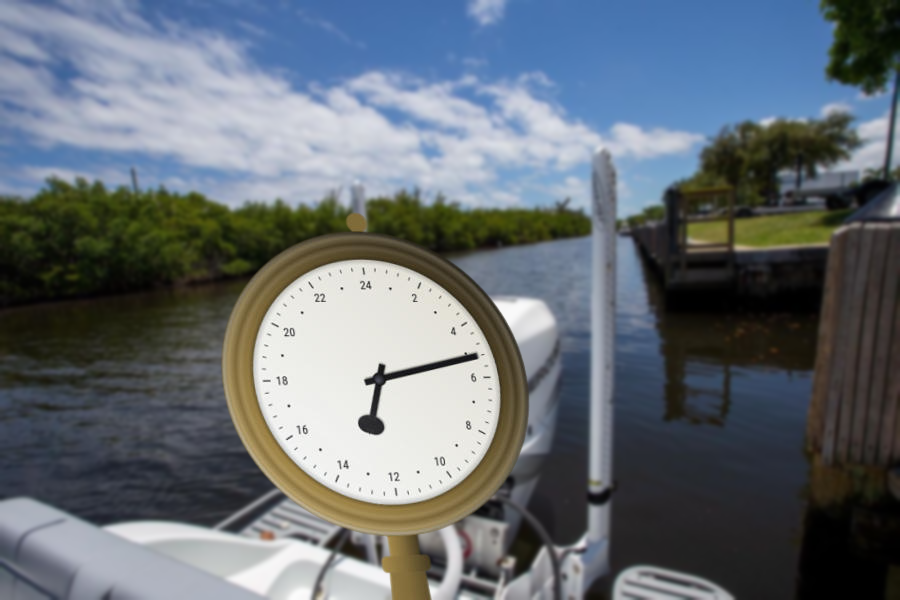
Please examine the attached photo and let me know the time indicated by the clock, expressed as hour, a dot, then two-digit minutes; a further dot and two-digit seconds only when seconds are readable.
13.13
